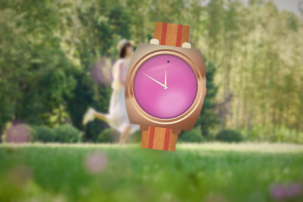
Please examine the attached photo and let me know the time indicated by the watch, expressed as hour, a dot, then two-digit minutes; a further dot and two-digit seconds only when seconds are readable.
11.49
